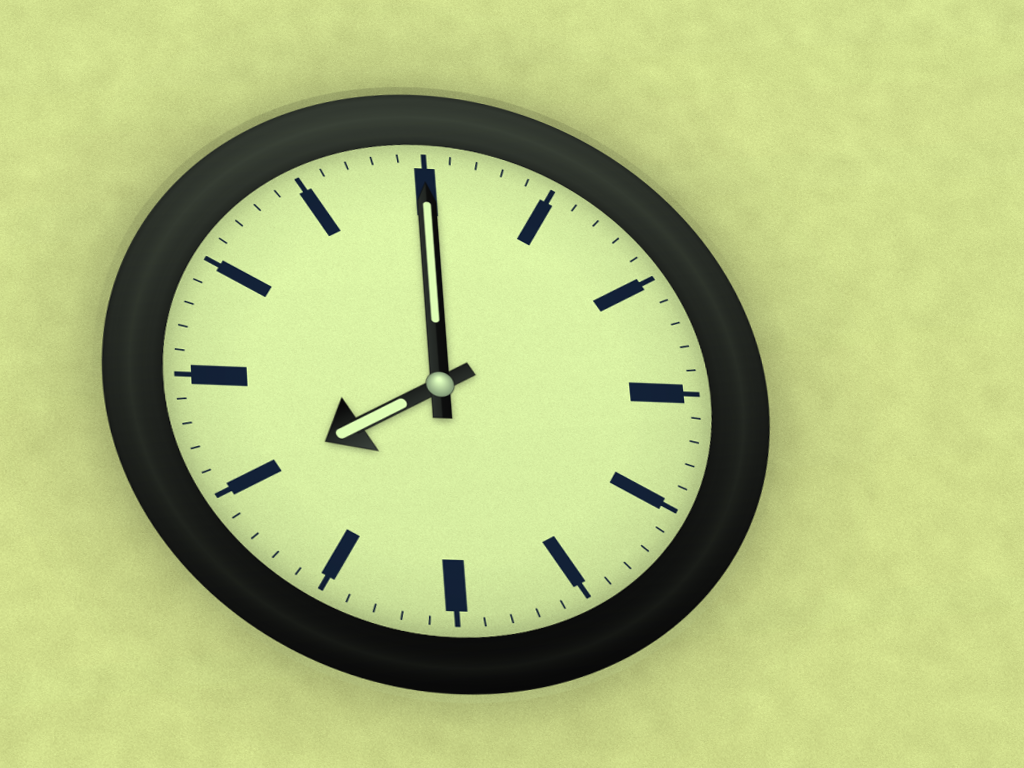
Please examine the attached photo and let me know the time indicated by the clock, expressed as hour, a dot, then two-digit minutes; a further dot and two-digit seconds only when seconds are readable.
8.00
